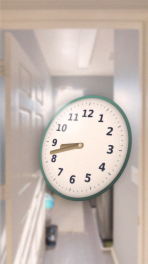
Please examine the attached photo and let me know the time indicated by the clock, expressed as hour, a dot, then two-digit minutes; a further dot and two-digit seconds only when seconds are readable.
8.42
